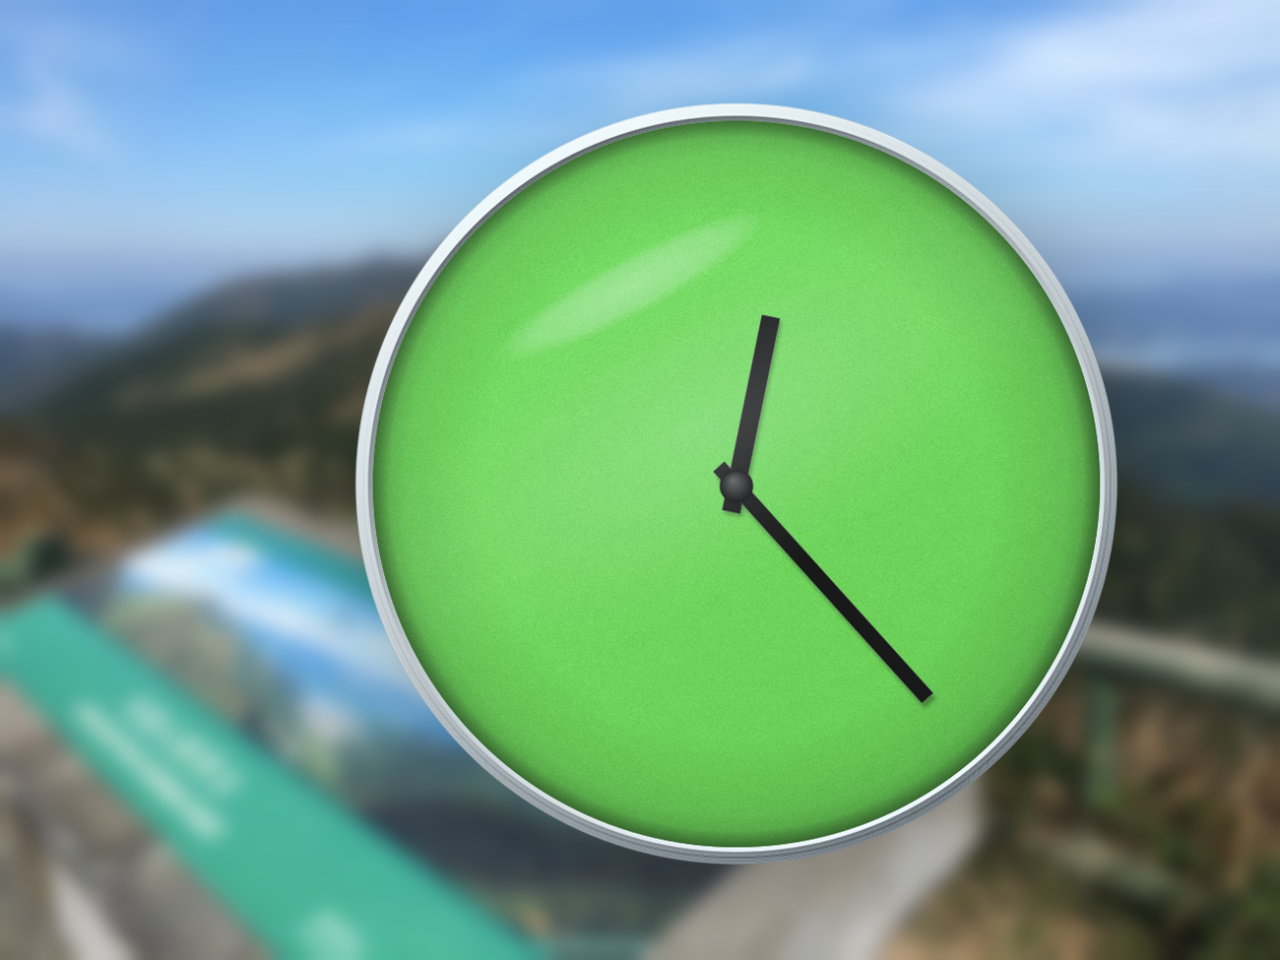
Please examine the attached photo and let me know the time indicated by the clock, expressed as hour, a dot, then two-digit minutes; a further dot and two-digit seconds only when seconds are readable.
12.23
